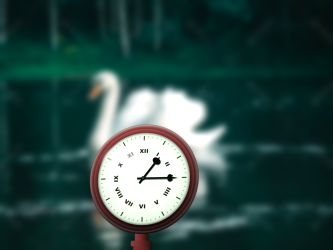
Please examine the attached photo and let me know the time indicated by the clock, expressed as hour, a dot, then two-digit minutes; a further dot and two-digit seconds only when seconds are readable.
1.15
